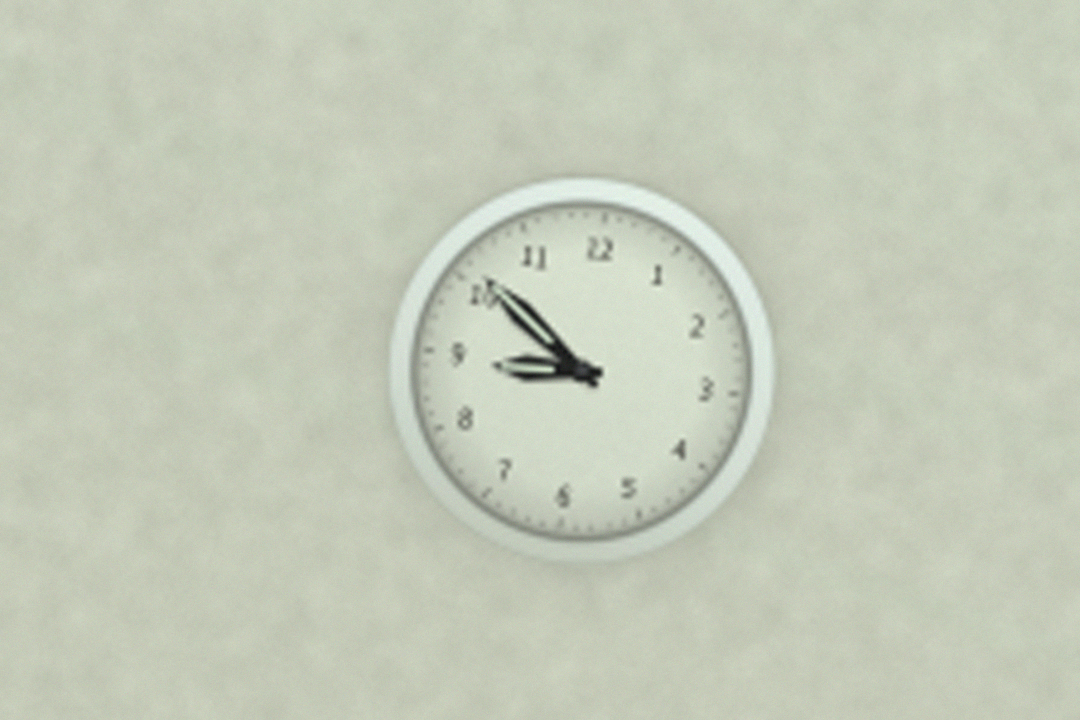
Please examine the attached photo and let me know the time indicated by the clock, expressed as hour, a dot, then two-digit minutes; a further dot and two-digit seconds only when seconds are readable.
8.51
